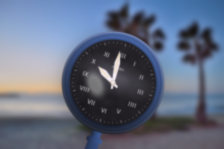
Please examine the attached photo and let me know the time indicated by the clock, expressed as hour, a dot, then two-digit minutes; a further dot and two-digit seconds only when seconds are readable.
9.59
